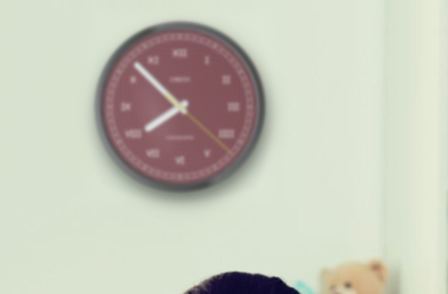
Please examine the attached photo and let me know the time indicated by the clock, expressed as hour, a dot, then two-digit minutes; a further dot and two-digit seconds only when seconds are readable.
7.52.22
